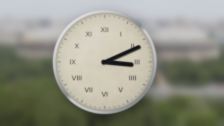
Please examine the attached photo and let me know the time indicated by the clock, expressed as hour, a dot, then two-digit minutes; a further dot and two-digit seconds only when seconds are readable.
3.11
